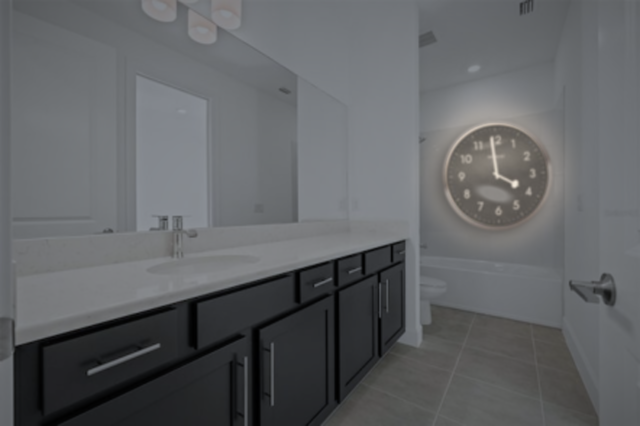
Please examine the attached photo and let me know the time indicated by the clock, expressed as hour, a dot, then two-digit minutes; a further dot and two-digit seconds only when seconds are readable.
3.59
